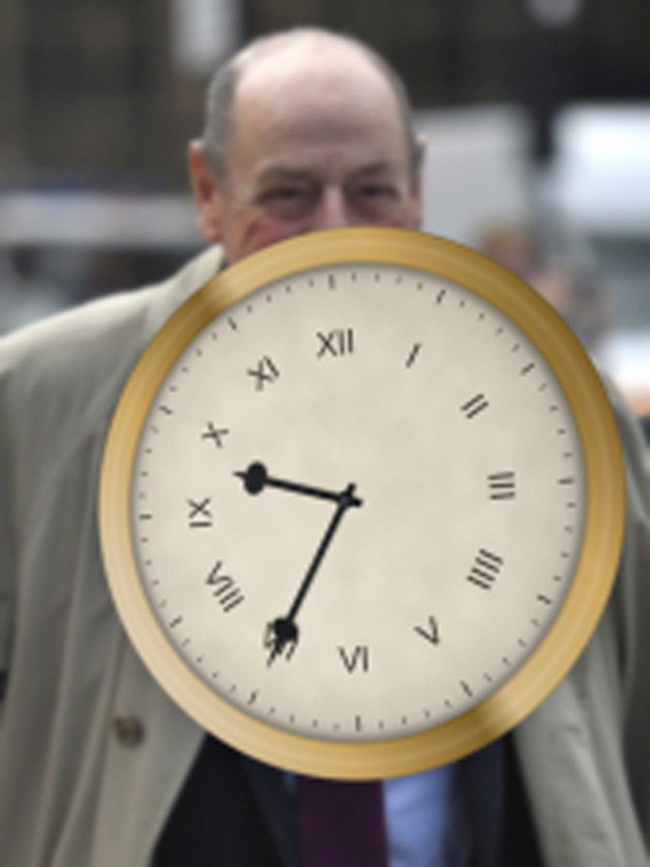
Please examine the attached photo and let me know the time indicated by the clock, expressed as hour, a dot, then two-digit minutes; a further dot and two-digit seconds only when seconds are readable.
9.35
